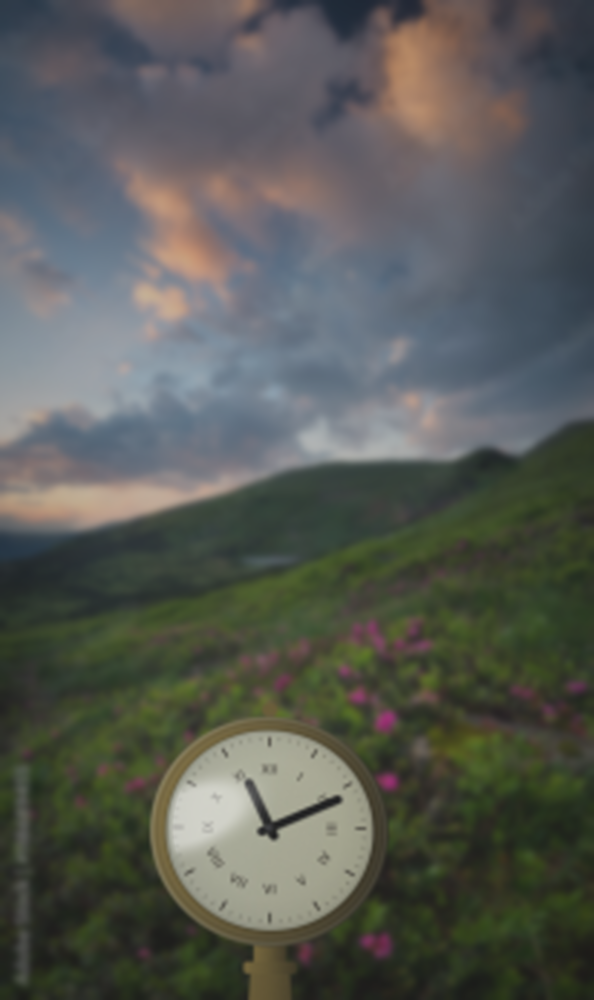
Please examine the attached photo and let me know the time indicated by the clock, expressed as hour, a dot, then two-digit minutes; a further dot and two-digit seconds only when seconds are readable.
11.11
